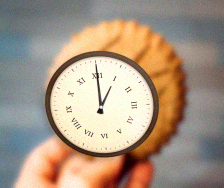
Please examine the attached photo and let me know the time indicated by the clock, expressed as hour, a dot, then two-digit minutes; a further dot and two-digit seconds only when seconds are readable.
1.00
